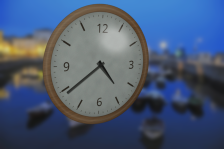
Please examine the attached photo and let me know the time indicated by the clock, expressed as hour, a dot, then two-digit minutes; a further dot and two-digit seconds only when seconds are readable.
4.39
